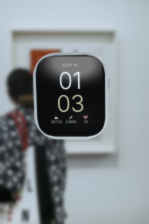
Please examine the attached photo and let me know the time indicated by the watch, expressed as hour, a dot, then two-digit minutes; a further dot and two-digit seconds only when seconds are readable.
1.03
